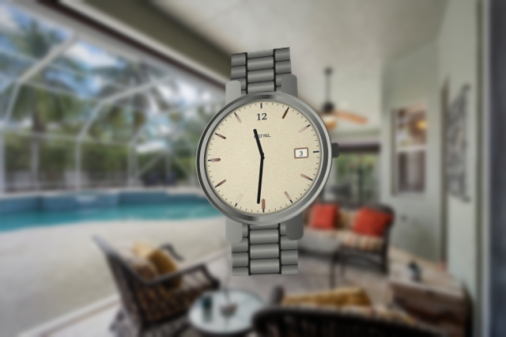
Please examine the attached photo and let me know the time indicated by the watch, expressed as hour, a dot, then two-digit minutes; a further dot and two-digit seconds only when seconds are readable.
11.31
